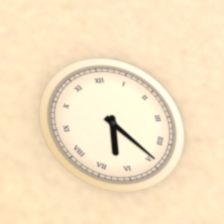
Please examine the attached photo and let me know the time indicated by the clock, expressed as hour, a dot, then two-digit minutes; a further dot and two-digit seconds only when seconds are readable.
6.24
